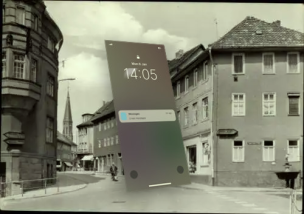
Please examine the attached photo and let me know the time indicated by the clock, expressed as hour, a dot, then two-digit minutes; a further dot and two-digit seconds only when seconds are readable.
14.05
